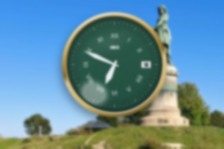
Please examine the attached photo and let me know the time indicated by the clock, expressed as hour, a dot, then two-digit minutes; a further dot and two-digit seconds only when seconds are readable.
6.49
